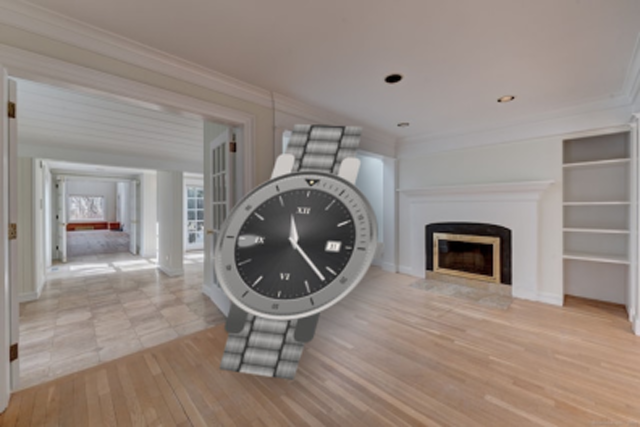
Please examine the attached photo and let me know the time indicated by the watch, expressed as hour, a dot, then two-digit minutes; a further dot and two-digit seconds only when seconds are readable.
11.22
